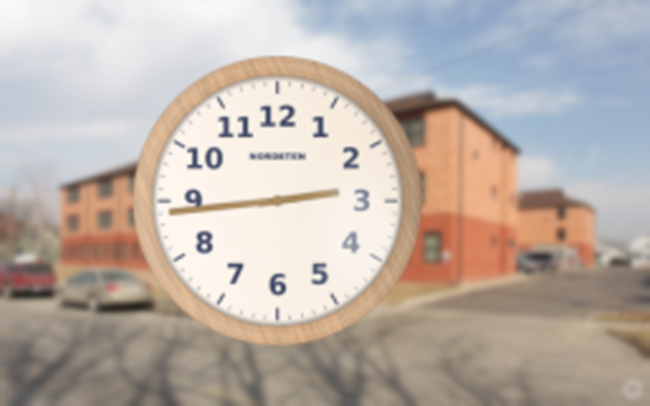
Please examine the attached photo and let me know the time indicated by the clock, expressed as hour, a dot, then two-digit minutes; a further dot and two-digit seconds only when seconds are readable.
2.44
